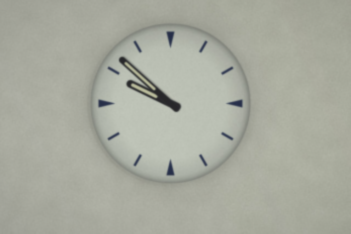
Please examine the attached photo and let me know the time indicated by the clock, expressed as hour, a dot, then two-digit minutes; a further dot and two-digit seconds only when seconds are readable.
9.52
